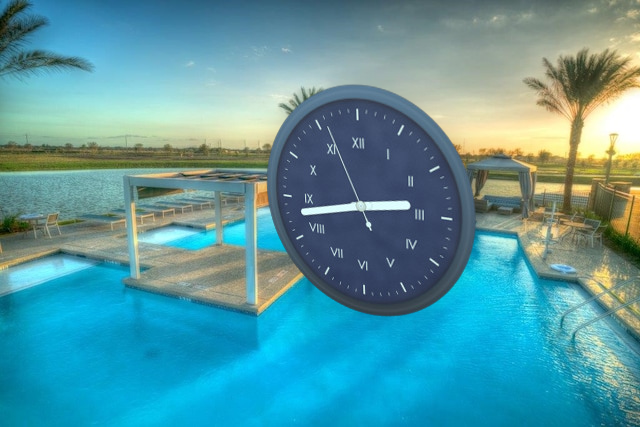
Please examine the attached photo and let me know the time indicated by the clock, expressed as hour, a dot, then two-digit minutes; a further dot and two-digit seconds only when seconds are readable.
2.42.56
